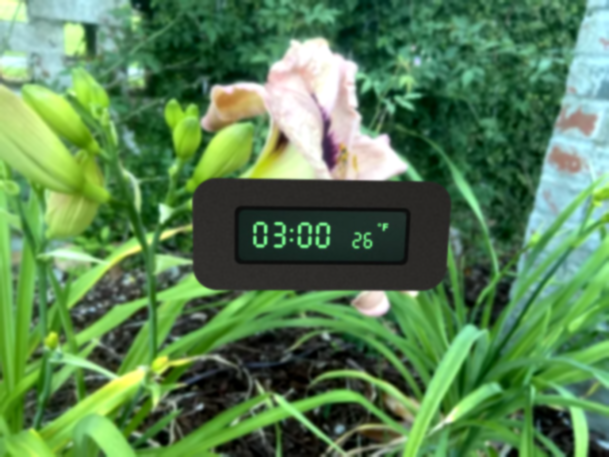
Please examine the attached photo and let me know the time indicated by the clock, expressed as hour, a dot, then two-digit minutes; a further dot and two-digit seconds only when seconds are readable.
3.00
